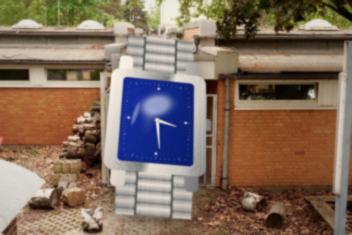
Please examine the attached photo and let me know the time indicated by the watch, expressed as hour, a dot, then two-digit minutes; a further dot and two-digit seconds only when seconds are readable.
3.29
